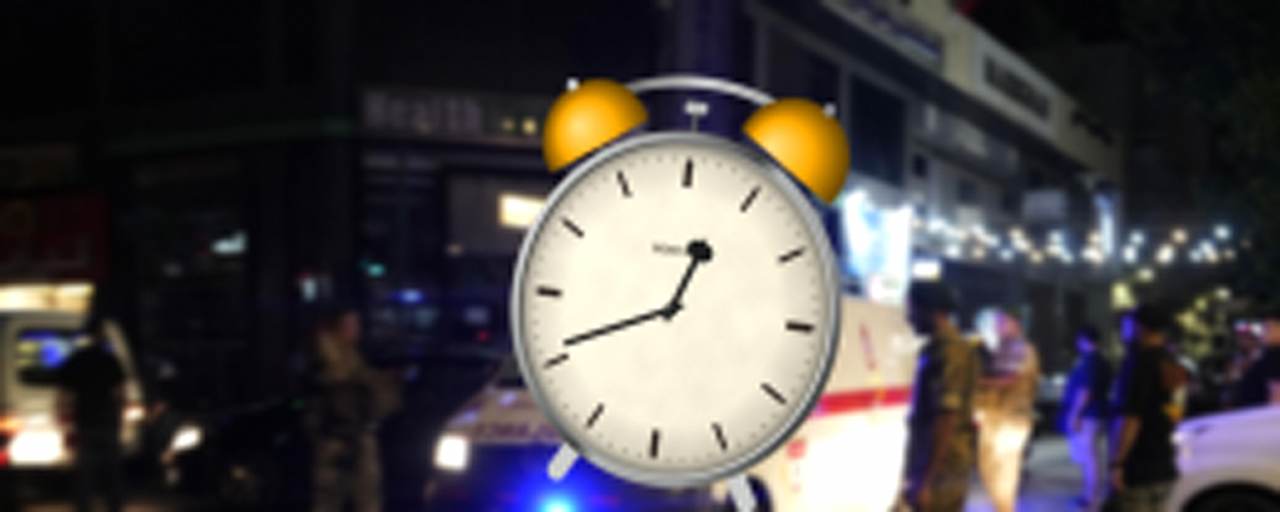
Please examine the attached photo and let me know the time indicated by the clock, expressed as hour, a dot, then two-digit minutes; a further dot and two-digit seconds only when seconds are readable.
12.41
